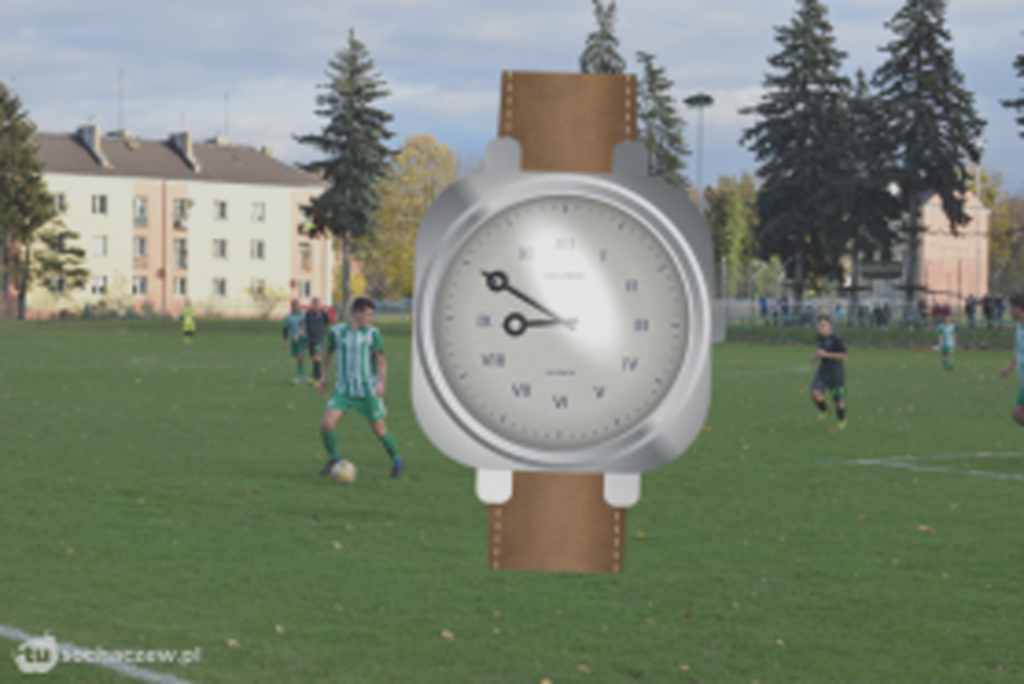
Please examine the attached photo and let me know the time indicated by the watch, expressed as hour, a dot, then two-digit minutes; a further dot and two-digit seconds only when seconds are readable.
8.50
